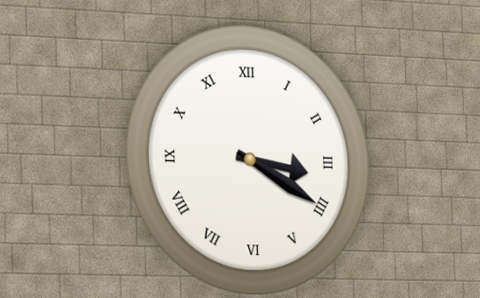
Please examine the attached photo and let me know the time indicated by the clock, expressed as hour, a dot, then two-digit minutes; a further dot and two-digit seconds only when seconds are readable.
3.20
